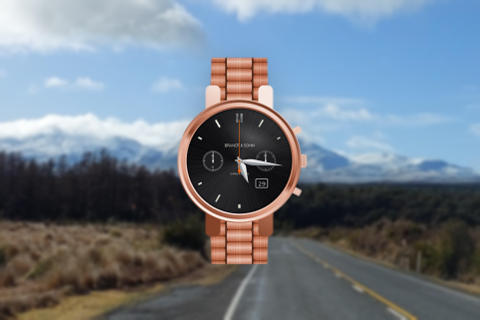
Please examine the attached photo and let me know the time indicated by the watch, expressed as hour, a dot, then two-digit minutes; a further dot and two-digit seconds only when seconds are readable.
5.16
